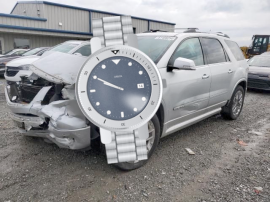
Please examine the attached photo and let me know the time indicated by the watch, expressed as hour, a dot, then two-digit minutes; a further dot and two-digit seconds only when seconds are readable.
9.50
